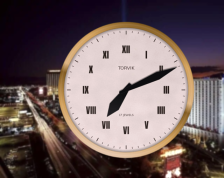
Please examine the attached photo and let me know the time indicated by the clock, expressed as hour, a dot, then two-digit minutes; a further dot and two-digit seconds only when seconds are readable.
7.11
